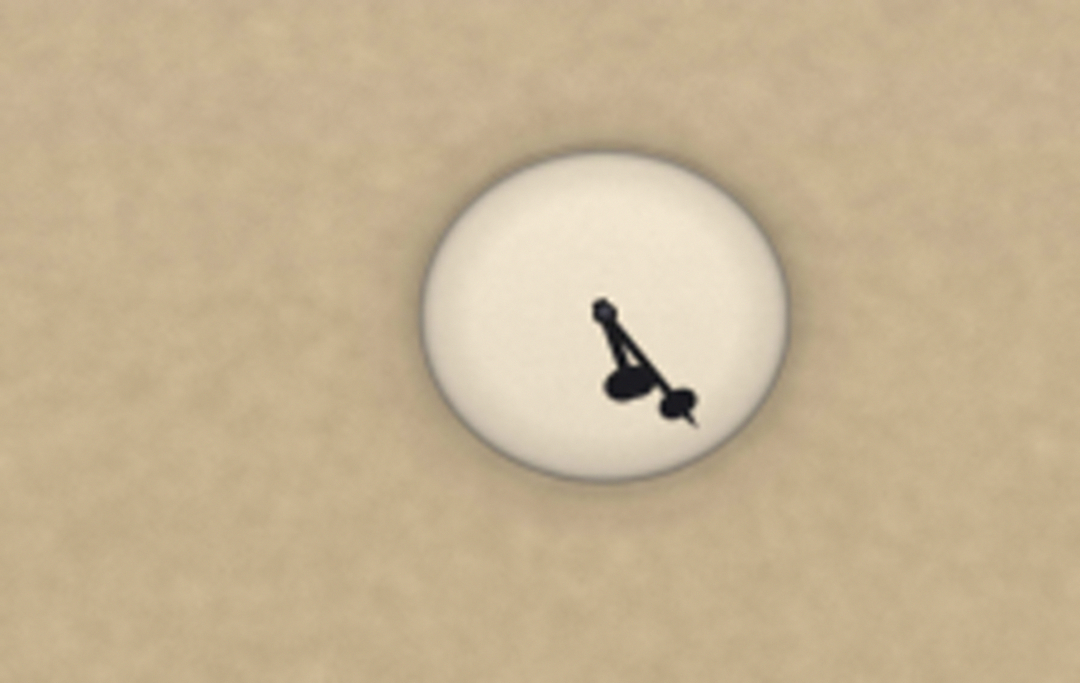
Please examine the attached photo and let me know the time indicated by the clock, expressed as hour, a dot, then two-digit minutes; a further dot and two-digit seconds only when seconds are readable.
5.24
